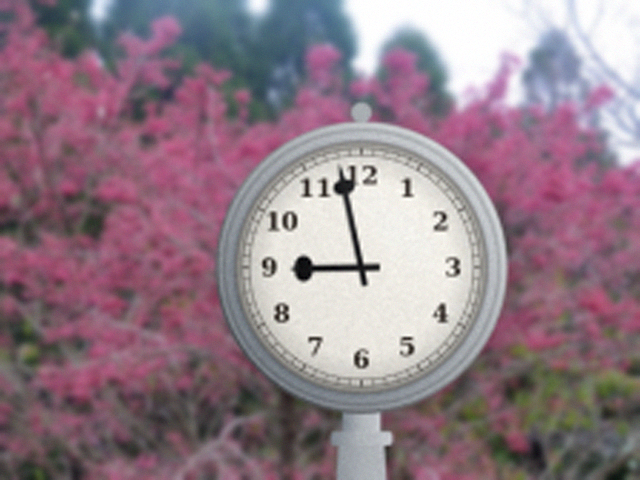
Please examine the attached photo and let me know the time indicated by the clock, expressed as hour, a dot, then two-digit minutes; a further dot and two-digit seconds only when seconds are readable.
8.58
